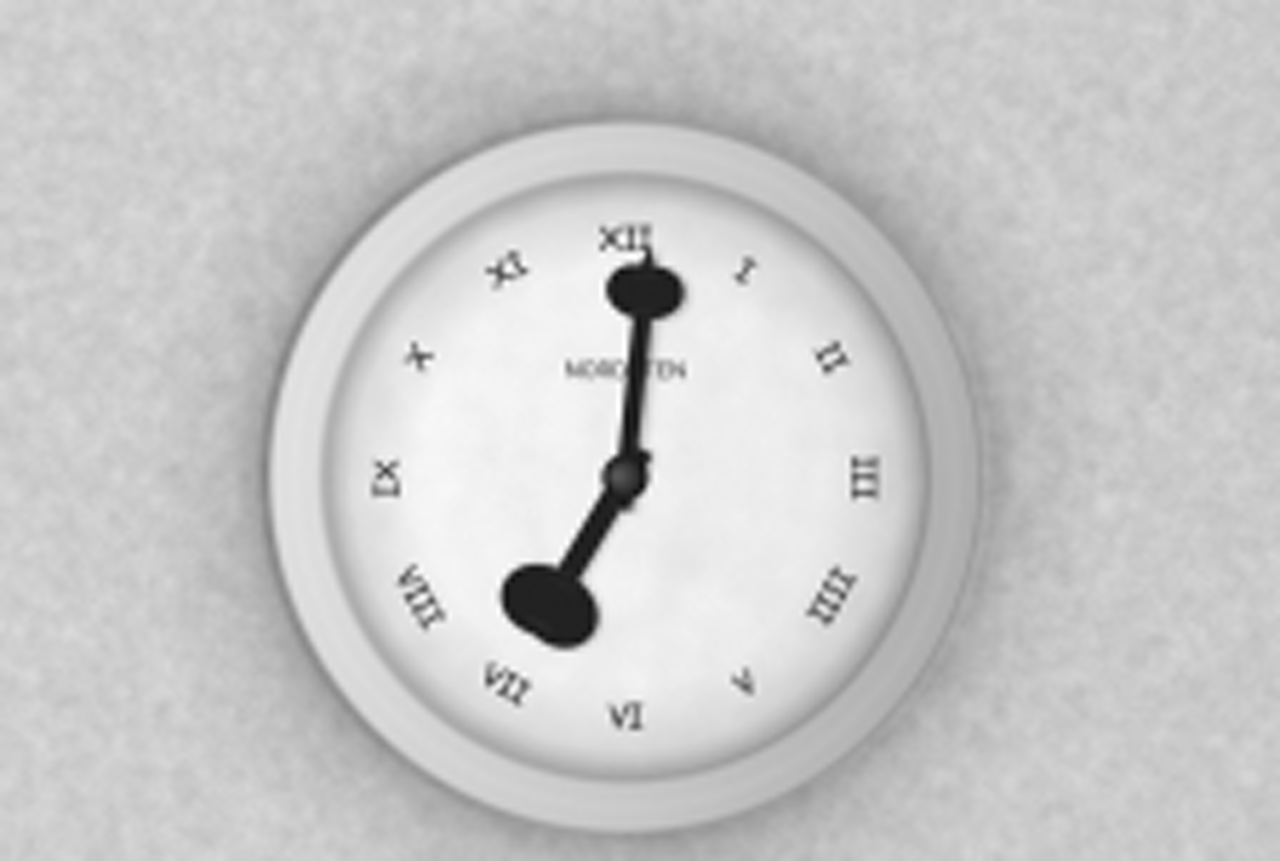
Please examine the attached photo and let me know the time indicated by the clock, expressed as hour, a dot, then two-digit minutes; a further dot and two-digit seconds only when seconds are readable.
7.01
